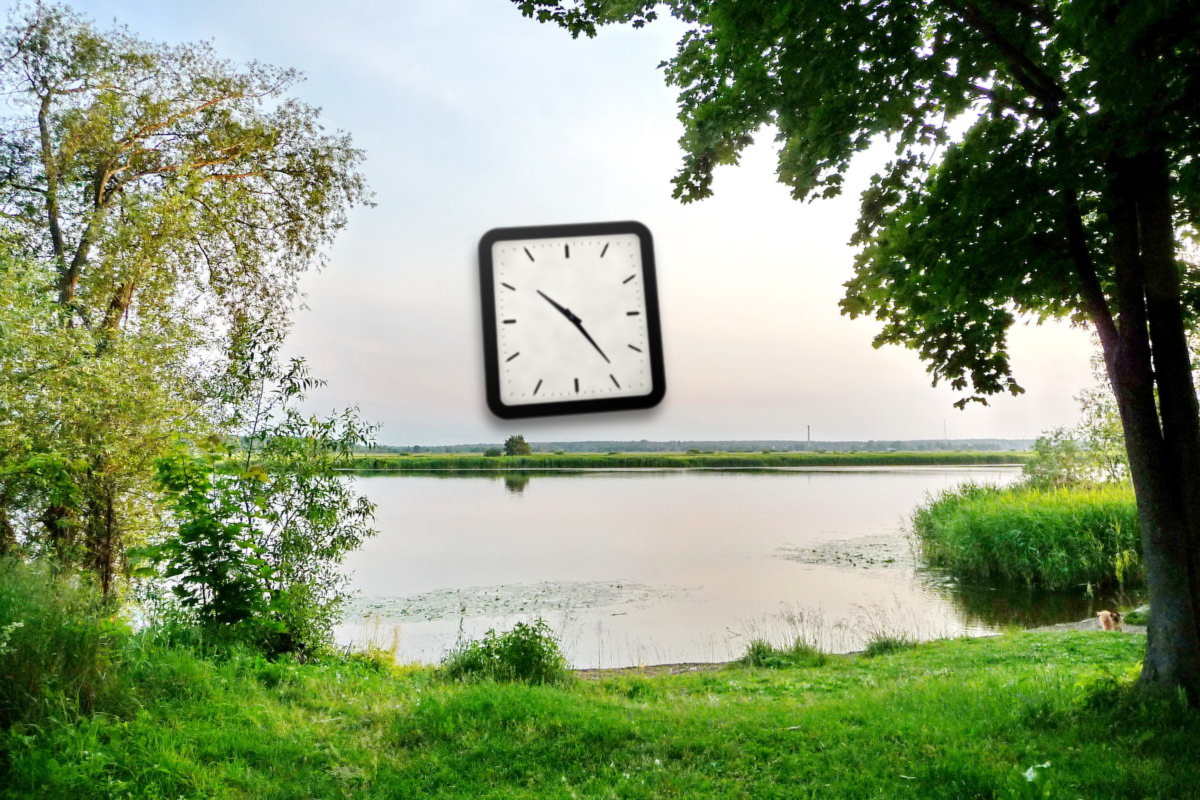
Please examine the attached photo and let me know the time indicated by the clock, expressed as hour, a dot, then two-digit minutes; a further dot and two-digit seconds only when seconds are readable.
10.24
